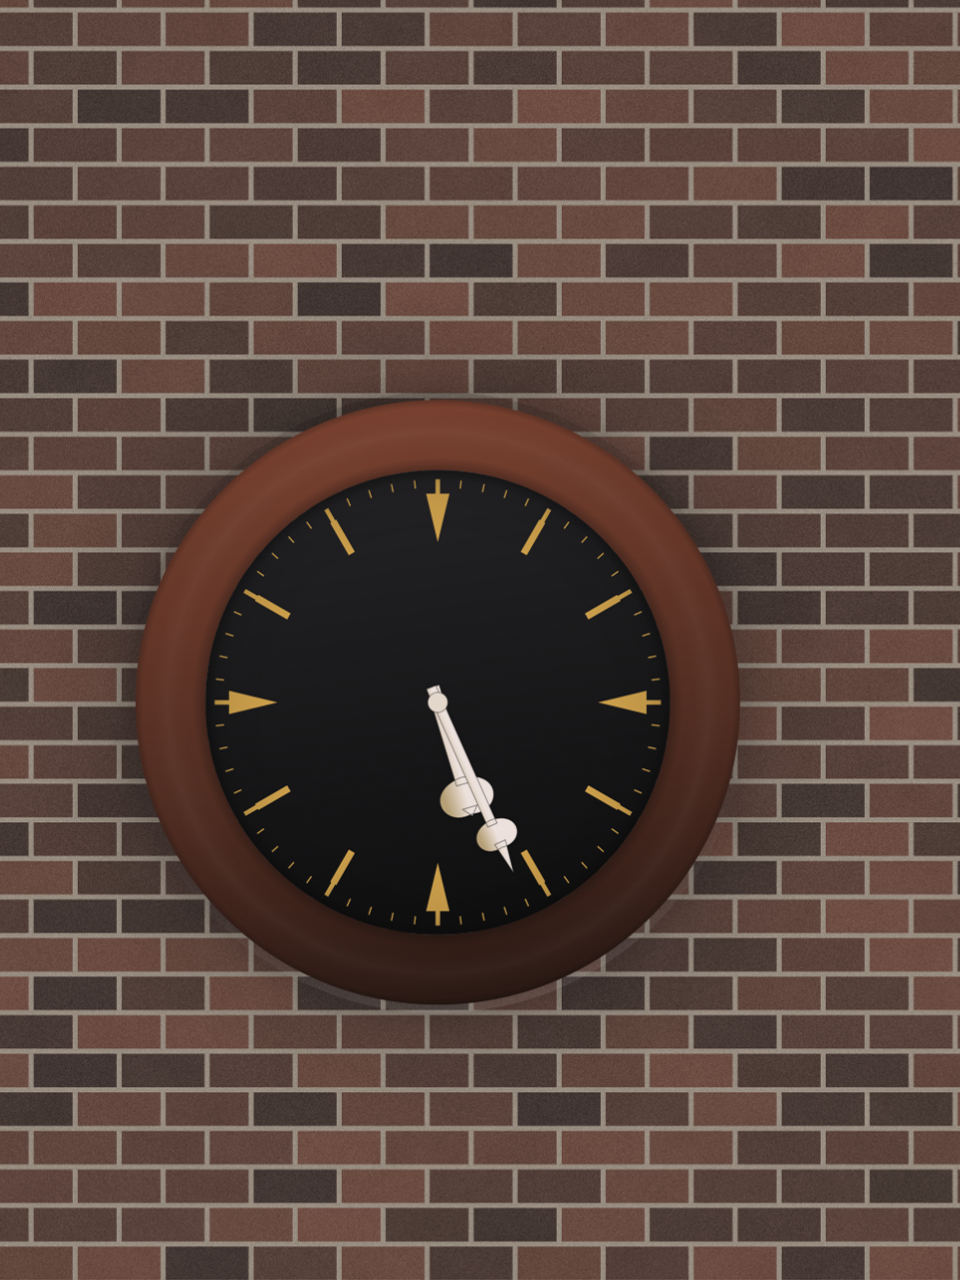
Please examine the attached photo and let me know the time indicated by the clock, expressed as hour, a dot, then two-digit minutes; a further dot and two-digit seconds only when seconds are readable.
5.26
